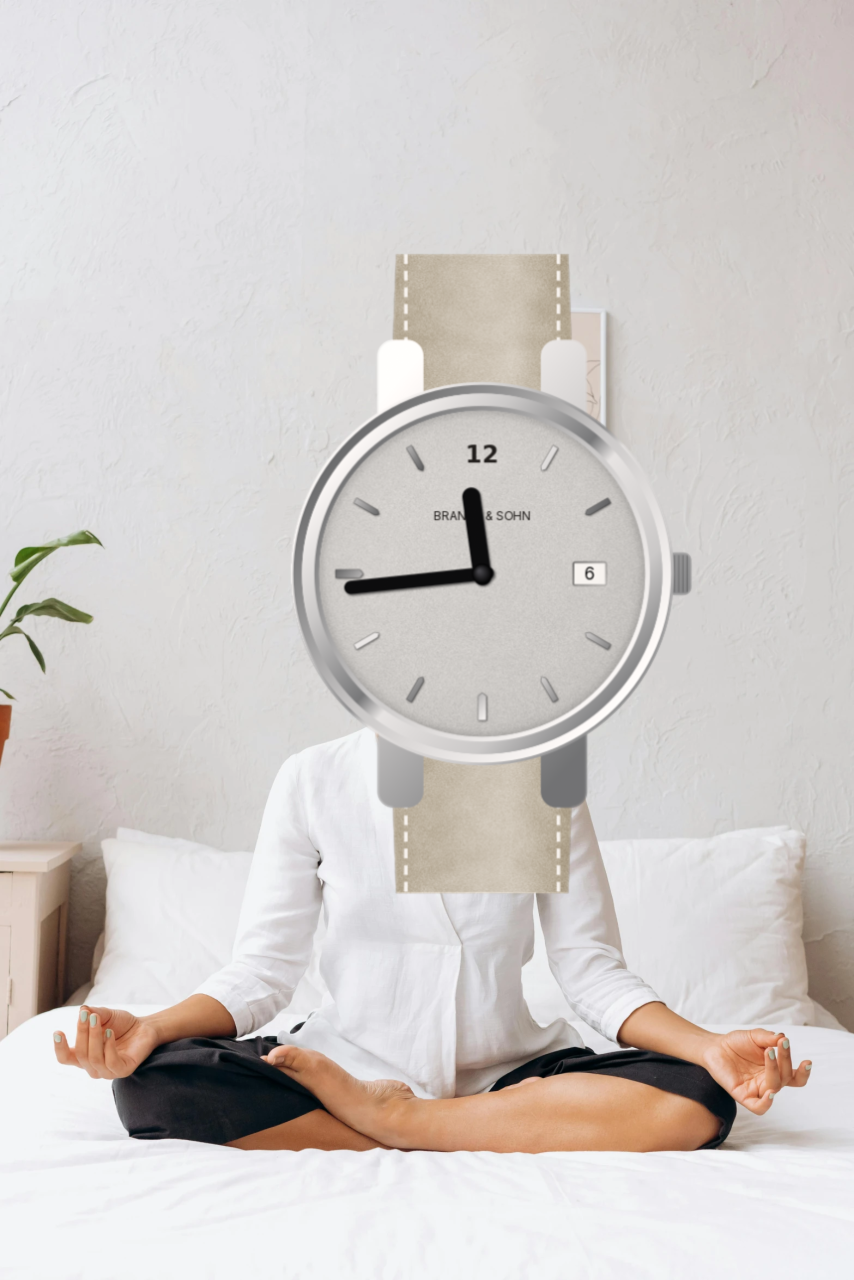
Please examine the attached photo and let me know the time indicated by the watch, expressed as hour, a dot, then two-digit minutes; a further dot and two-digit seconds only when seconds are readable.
11.44
